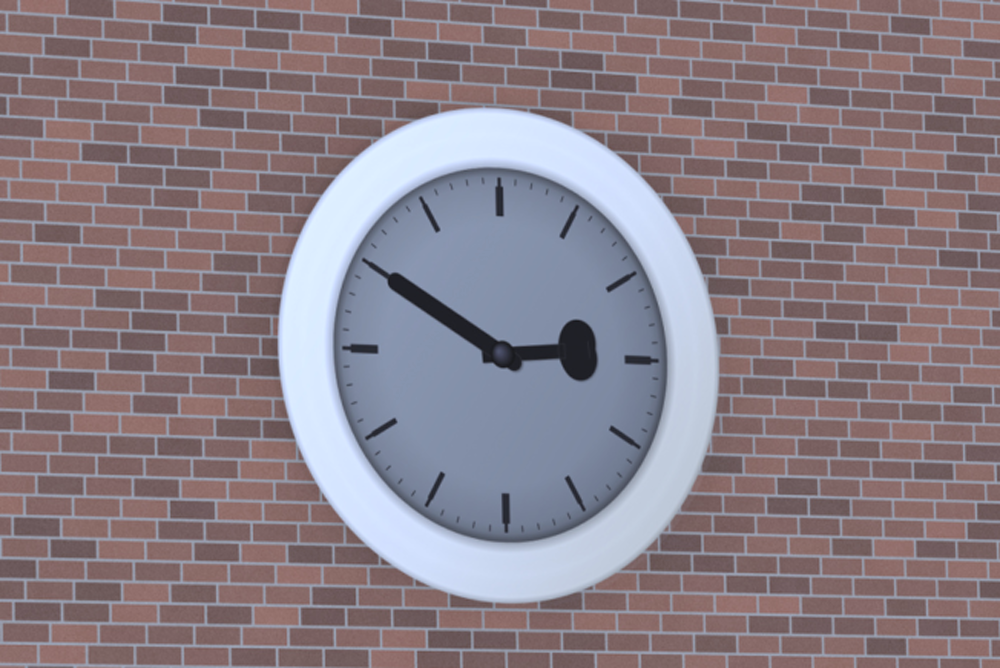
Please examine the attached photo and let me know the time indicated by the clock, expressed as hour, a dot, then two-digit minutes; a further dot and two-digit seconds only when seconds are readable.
2.50
